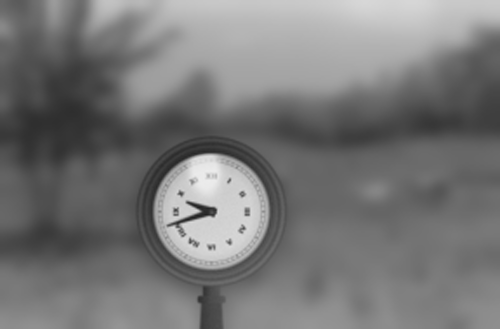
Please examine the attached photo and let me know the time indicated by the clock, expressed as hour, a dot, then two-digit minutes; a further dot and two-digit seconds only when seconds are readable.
9.42
